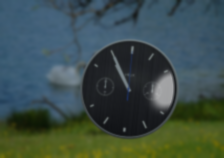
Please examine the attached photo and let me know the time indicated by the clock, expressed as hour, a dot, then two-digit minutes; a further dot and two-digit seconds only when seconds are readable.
10.55
